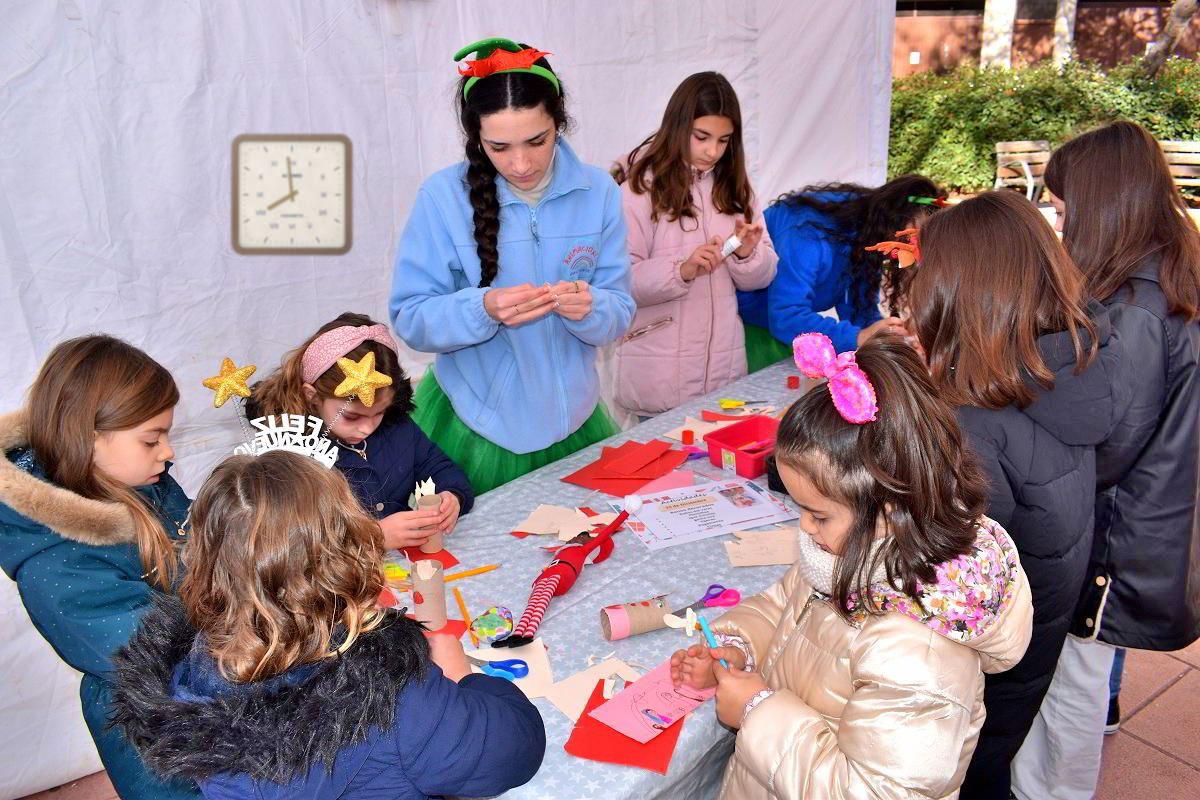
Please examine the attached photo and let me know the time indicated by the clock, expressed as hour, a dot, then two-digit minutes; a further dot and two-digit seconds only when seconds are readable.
7.59
